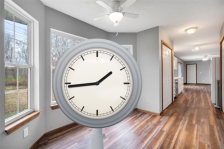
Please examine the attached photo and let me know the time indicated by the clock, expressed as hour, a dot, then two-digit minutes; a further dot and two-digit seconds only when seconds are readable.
1.44
